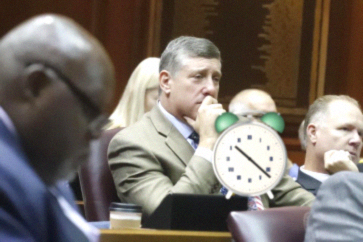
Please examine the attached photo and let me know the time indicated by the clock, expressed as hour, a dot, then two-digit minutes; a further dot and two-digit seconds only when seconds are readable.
10.22
